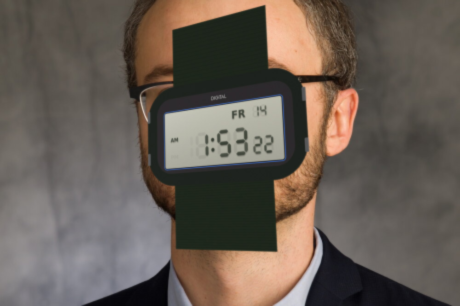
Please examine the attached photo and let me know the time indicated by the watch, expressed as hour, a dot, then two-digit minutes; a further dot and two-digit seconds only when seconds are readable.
1.53.22
